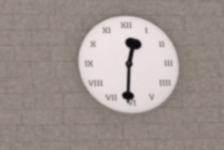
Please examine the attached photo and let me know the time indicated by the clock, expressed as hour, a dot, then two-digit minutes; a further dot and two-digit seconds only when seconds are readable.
12.31
